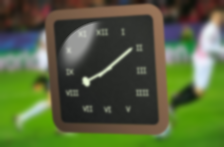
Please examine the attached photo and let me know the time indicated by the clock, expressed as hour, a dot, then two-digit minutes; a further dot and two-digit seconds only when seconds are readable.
8.09
